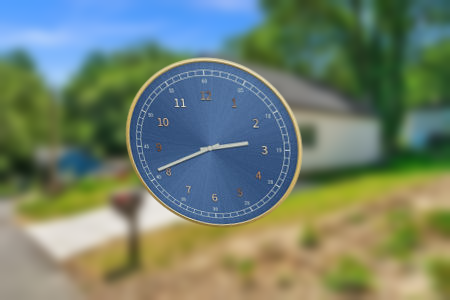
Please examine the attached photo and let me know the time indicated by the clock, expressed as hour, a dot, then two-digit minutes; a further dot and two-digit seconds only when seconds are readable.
2.41
